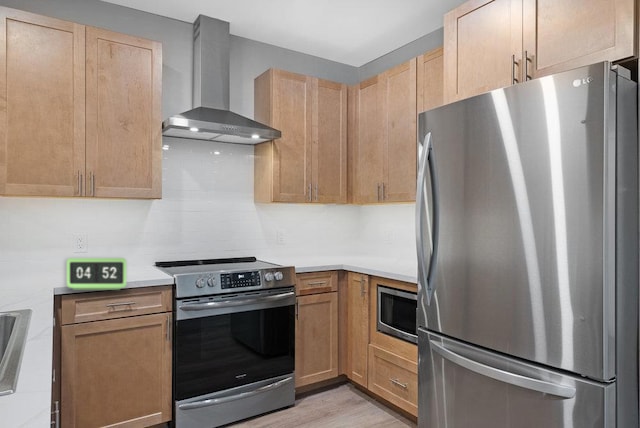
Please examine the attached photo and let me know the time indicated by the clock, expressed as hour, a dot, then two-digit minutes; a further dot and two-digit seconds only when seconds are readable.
4.52
